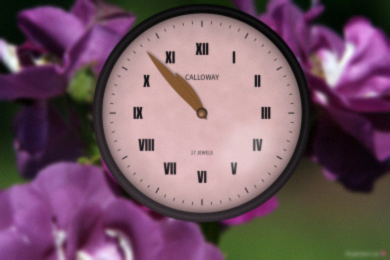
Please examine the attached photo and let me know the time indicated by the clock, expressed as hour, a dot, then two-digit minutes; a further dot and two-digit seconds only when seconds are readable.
10.53
